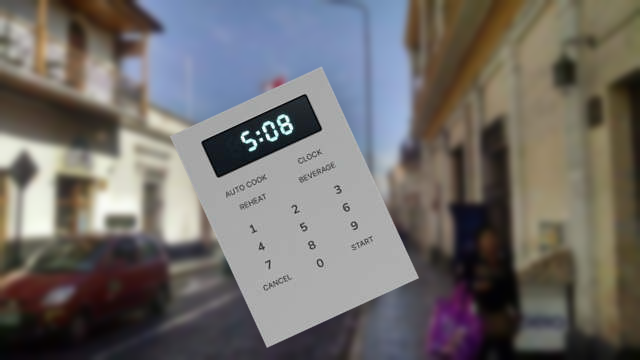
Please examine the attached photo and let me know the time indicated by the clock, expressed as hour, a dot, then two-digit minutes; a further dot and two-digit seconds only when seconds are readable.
5.08
